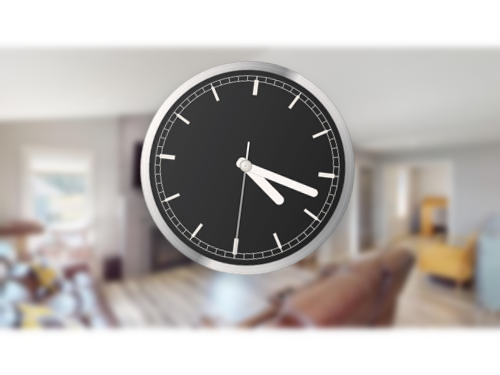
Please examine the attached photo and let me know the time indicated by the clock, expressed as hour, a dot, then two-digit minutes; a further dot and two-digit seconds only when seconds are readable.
4.17.30
